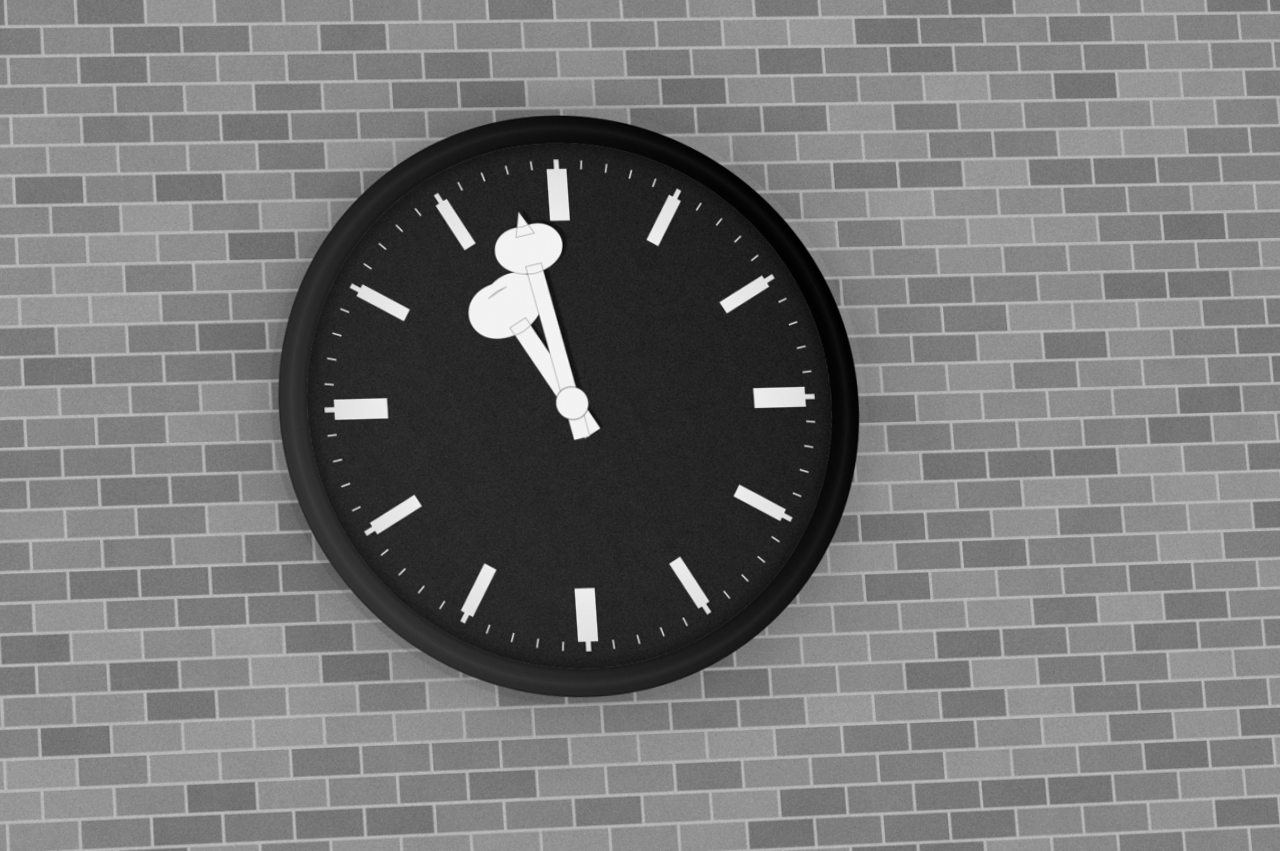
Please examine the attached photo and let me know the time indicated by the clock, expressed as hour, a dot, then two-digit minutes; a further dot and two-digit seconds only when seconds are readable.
10.58
